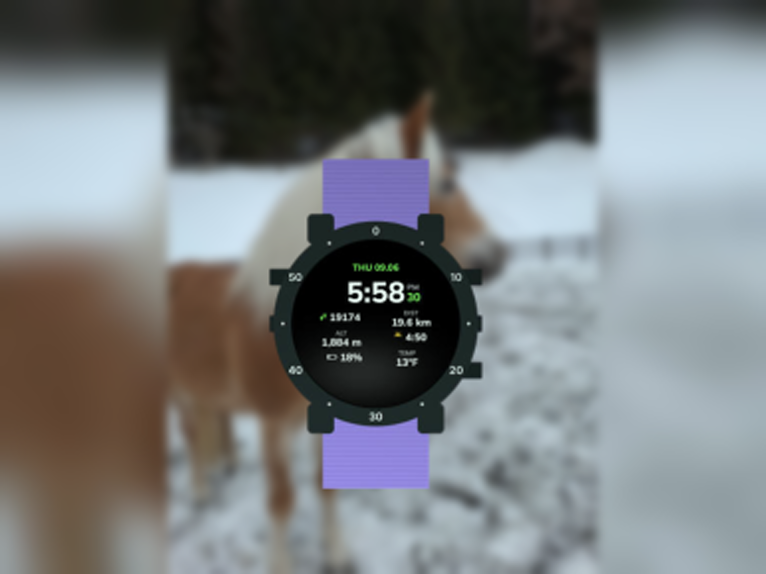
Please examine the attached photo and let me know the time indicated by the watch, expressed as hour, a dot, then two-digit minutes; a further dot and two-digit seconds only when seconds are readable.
5.58
